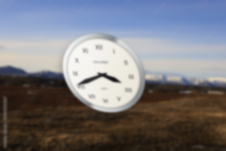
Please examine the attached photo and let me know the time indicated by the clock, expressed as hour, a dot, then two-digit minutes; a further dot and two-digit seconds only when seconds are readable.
3.41
